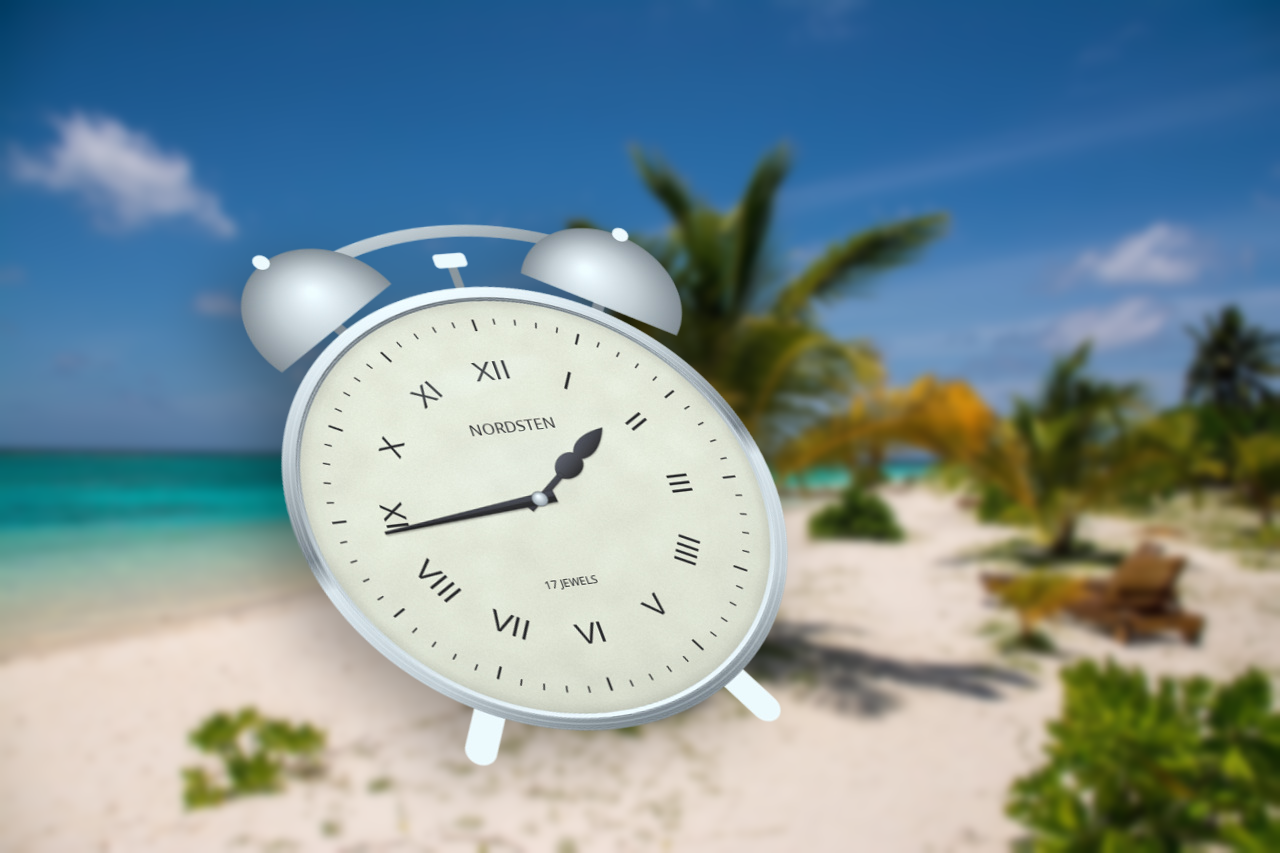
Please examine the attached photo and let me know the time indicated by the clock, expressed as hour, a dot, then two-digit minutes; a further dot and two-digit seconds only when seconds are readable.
1.44
